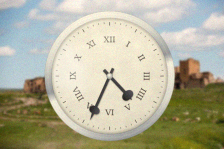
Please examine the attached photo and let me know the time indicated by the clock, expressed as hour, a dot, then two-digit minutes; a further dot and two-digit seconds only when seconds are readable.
4.34
